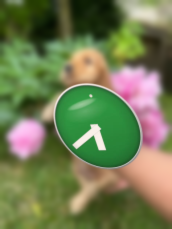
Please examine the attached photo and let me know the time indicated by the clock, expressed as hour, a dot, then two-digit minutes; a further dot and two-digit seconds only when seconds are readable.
5.38
